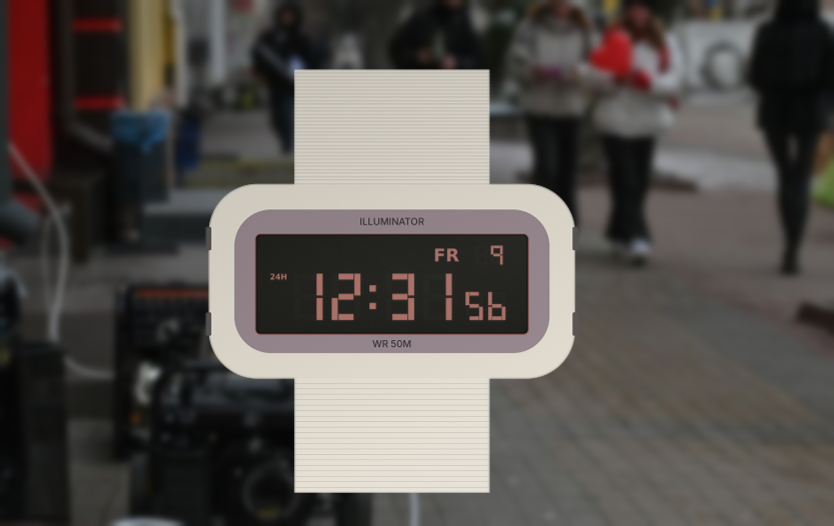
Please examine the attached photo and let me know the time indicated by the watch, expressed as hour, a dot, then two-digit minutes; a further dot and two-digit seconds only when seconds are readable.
12.31.56
